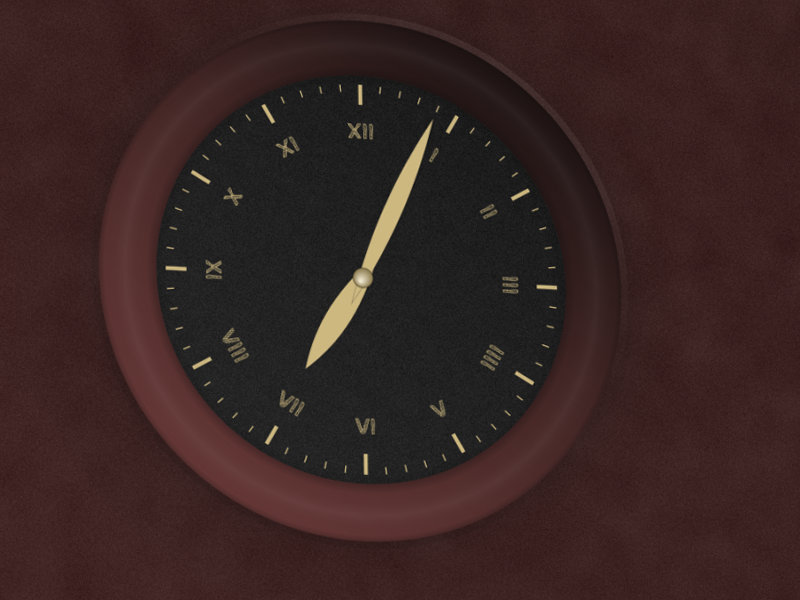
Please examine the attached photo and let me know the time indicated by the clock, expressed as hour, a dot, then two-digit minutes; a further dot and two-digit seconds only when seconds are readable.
7.04
